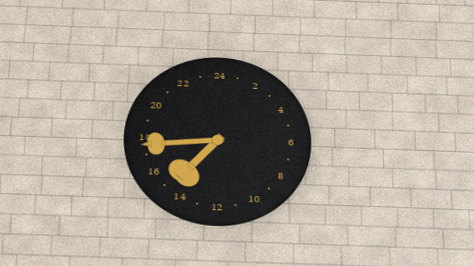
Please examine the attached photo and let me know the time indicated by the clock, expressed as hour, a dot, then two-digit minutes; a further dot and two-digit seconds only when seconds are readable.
14.44
